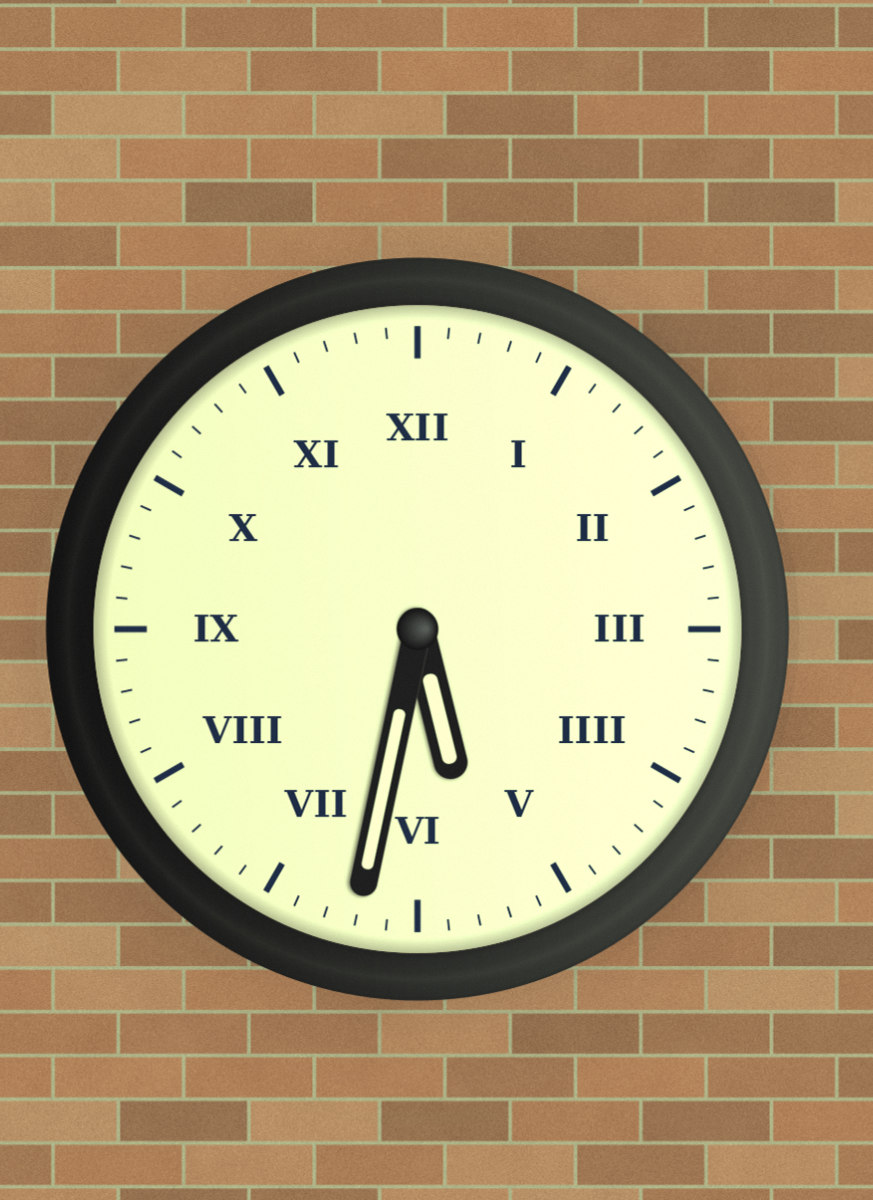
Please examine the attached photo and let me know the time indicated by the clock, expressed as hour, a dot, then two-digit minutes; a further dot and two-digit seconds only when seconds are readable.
5.32
